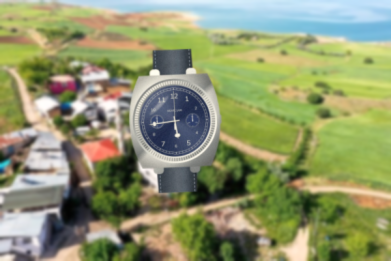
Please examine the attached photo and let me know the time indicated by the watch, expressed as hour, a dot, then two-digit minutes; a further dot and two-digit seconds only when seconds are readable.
5.44
